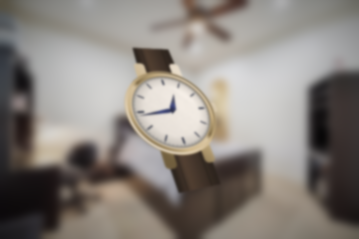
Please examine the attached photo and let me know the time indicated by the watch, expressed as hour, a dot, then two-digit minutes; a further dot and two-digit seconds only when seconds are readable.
12.44
